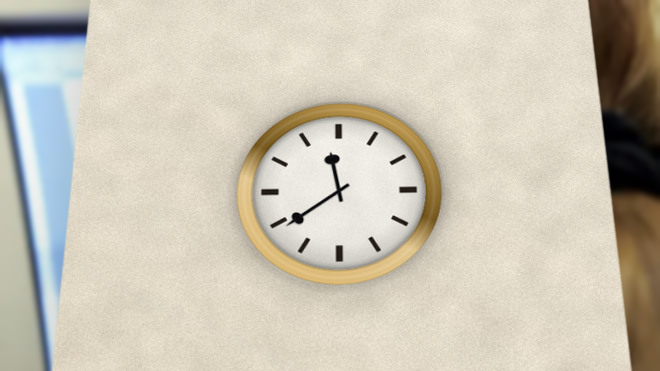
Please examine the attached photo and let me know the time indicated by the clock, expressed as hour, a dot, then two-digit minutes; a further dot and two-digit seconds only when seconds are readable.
11.39
